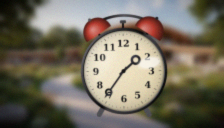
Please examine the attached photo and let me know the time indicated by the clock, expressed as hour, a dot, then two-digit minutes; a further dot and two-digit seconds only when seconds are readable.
1.36
